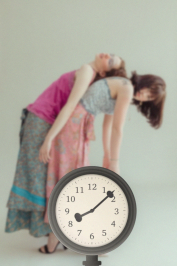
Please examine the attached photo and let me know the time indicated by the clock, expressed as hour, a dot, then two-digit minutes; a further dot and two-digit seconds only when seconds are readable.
8.08
